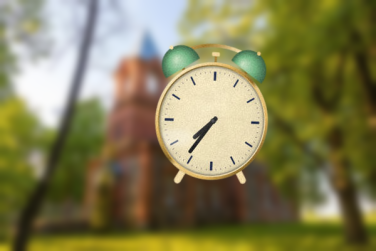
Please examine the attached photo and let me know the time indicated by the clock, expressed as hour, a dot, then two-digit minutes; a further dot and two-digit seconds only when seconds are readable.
7.36
